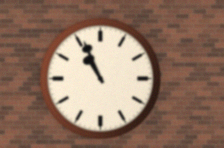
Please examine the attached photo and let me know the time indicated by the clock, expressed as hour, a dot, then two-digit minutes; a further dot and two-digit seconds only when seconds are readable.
10.56
